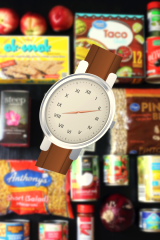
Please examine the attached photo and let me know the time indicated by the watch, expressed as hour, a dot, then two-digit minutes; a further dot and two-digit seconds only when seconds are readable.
8.11
